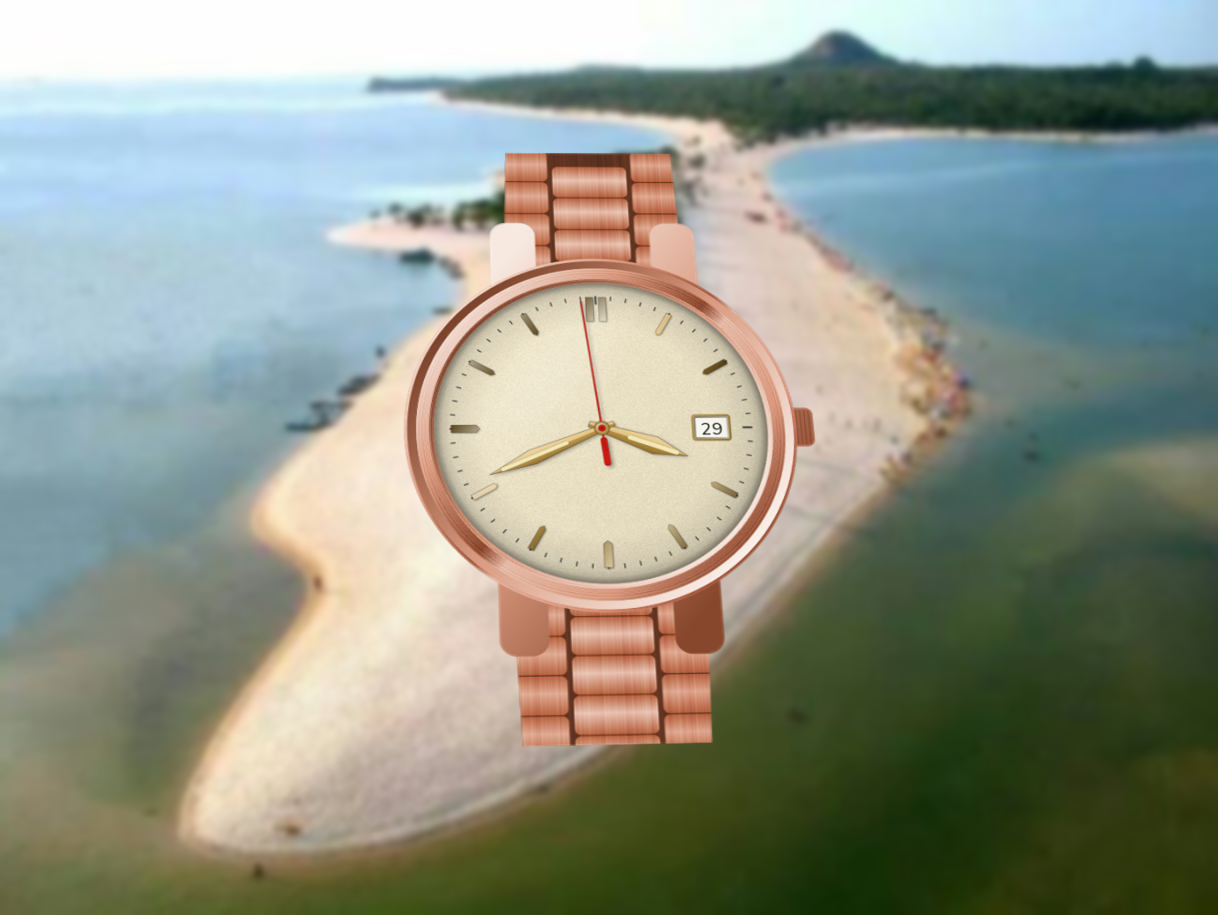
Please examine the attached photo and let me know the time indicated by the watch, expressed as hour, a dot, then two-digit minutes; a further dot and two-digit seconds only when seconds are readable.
3.40.59
